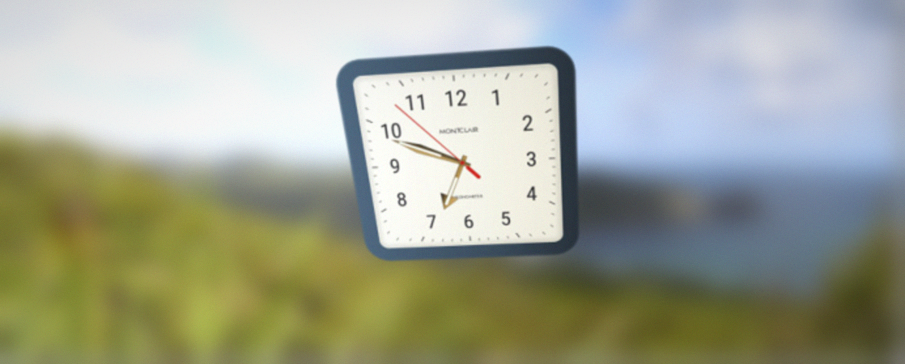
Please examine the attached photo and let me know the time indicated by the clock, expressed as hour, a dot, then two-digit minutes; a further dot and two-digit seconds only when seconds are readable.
6.48.53
